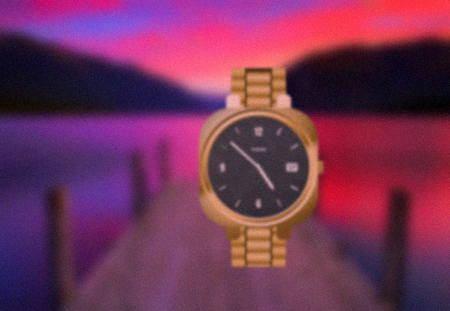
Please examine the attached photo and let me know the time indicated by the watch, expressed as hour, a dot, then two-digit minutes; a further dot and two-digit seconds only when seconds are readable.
4.52
